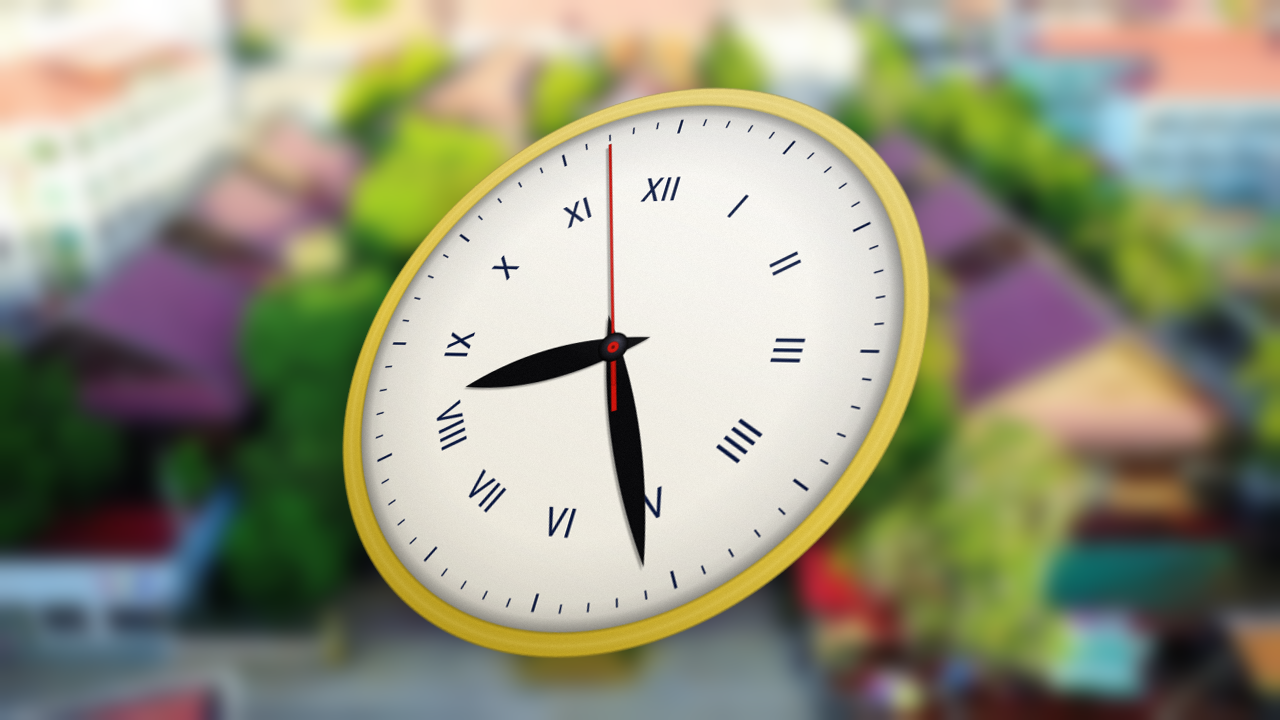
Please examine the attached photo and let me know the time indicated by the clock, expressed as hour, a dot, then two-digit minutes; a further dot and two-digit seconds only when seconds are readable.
8.25.57
